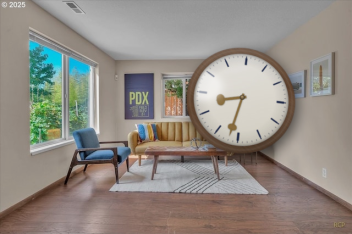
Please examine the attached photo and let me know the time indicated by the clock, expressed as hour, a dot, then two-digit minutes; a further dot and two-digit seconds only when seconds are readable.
8.32
